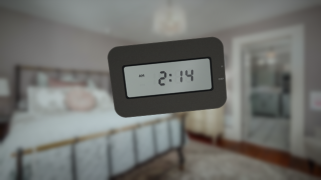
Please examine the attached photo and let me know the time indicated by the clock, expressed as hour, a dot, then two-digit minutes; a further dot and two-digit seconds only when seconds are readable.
2.14
